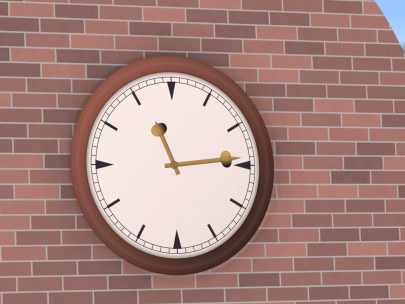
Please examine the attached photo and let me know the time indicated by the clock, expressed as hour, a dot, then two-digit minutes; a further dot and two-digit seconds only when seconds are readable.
11.14
